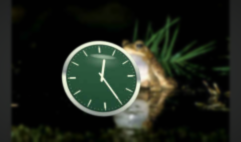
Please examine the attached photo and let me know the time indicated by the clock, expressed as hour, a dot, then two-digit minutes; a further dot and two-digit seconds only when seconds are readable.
12.25
